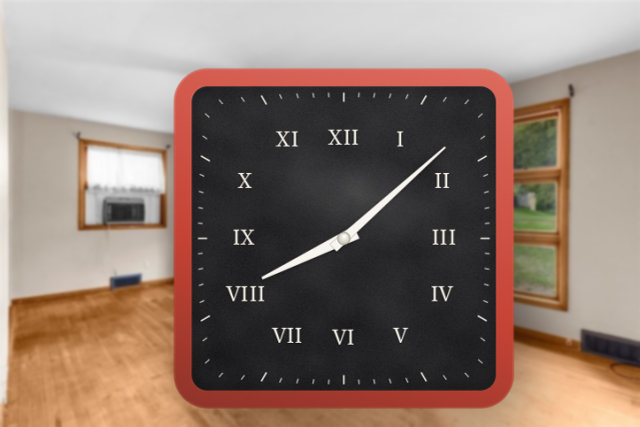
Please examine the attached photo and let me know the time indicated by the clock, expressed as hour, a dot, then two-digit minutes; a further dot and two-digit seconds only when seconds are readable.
8.08
